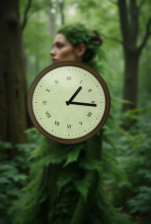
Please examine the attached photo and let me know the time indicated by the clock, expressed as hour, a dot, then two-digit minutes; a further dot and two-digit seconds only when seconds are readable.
1.16
